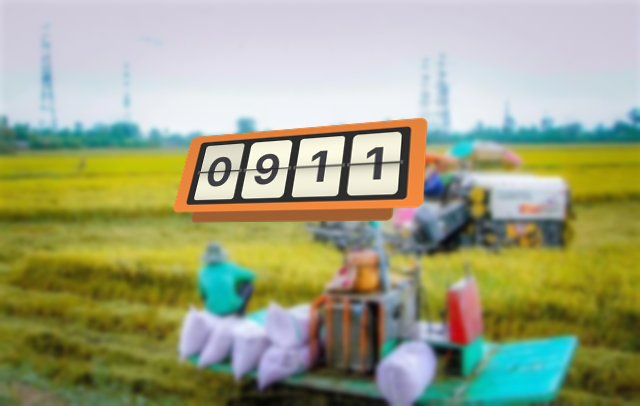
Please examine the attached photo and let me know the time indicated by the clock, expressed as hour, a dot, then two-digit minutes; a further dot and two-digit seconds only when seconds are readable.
9.11
